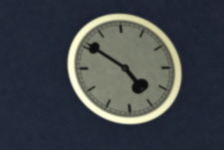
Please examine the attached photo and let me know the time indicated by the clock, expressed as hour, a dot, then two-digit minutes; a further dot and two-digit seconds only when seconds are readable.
4.51
